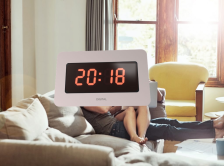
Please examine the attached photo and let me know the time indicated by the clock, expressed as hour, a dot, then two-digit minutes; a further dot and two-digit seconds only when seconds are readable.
20.18
